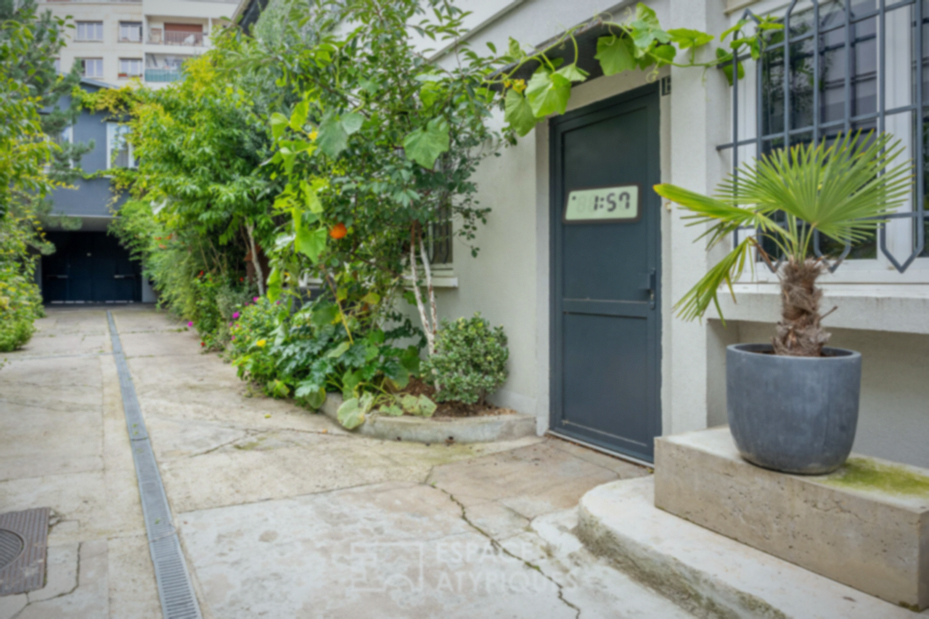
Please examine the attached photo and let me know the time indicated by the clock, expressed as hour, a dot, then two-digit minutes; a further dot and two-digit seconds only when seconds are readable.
1.57
